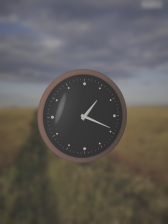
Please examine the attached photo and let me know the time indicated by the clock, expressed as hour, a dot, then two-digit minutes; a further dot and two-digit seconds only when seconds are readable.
1.19
